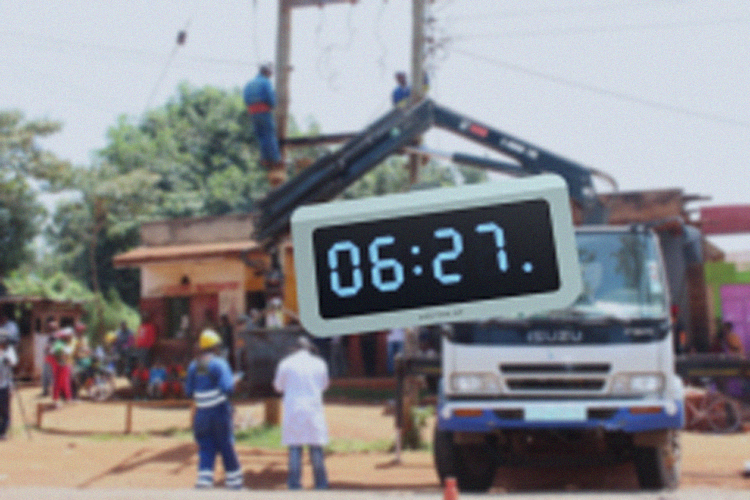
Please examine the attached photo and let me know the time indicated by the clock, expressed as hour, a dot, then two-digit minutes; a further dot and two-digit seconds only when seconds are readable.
6.27
